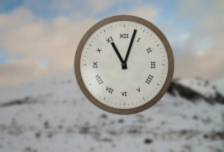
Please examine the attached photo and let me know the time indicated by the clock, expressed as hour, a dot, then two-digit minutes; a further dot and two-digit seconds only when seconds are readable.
11.03
